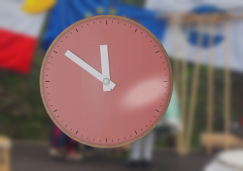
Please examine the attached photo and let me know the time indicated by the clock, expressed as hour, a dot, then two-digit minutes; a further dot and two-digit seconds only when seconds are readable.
11.51
